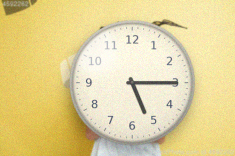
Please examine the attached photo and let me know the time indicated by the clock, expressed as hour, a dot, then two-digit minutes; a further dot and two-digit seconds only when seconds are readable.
5.15
